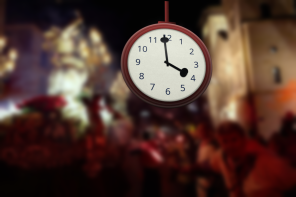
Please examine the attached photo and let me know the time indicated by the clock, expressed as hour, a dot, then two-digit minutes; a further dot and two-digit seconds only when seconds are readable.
3.59
